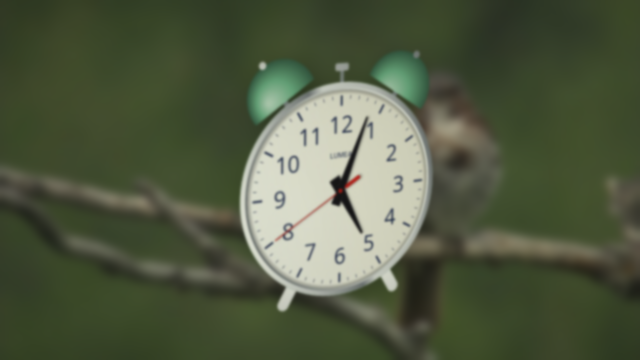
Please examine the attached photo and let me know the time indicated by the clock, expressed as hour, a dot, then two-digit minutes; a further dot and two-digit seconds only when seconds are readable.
5.03.40
